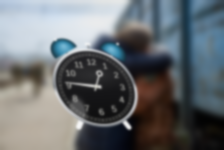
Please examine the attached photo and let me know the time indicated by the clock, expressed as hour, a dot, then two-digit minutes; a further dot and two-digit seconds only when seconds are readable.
12.46
